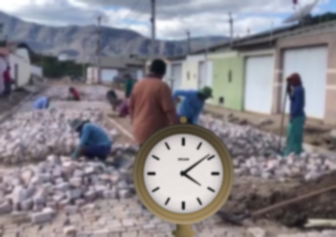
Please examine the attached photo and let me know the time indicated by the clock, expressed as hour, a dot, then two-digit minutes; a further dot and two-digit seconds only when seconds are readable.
4.09
